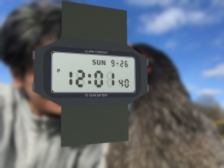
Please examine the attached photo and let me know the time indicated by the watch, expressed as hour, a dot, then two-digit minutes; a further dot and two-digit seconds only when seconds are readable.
12.01.40
